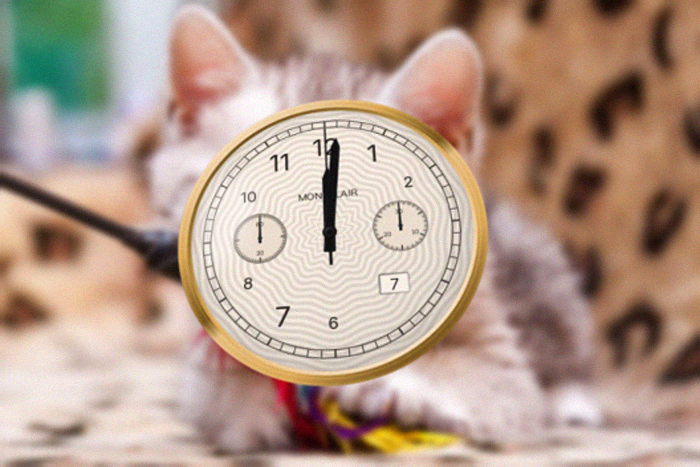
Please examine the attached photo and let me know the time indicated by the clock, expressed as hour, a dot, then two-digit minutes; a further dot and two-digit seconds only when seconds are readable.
12.01
